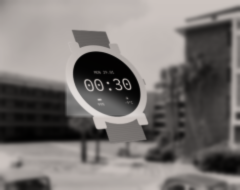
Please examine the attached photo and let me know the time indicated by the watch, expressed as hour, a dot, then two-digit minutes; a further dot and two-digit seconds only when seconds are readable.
0.30
